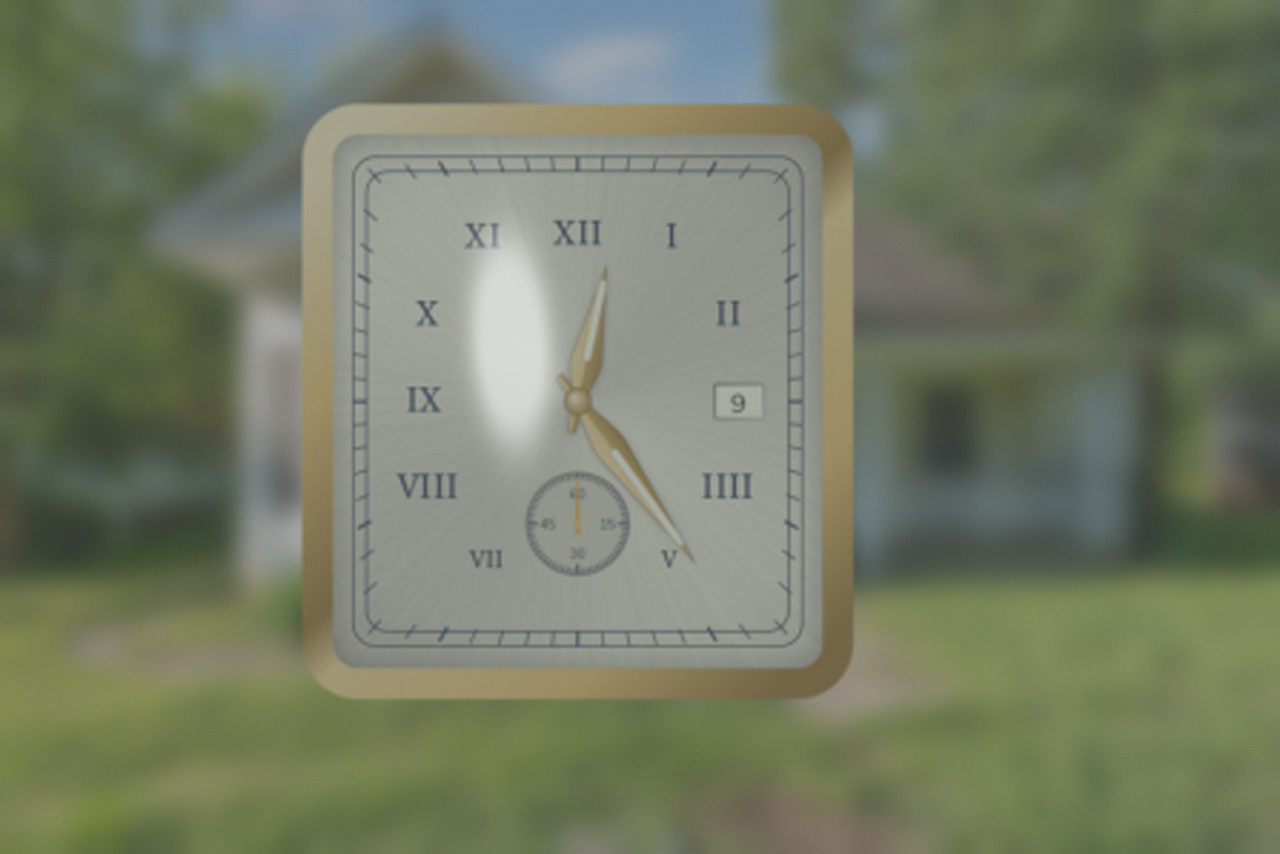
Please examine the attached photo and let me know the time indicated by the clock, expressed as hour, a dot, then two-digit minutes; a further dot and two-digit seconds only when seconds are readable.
12.24
